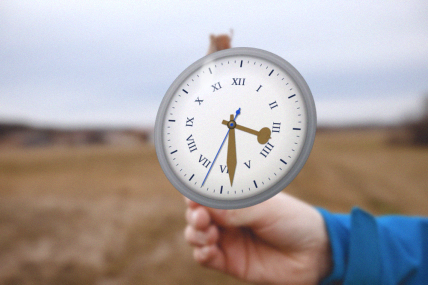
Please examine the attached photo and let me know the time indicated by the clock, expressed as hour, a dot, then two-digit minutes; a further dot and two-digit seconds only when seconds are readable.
3.28.33
